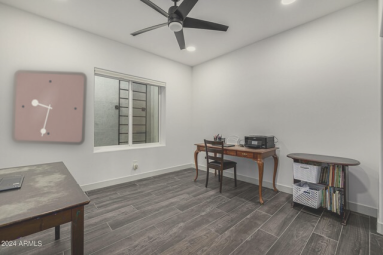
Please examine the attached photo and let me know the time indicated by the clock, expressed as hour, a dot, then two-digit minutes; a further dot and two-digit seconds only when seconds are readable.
9.32
